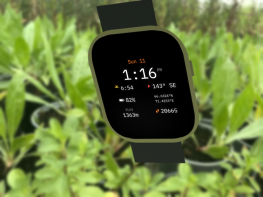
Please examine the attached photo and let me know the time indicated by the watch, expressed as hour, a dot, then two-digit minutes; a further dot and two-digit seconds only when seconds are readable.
1.16
